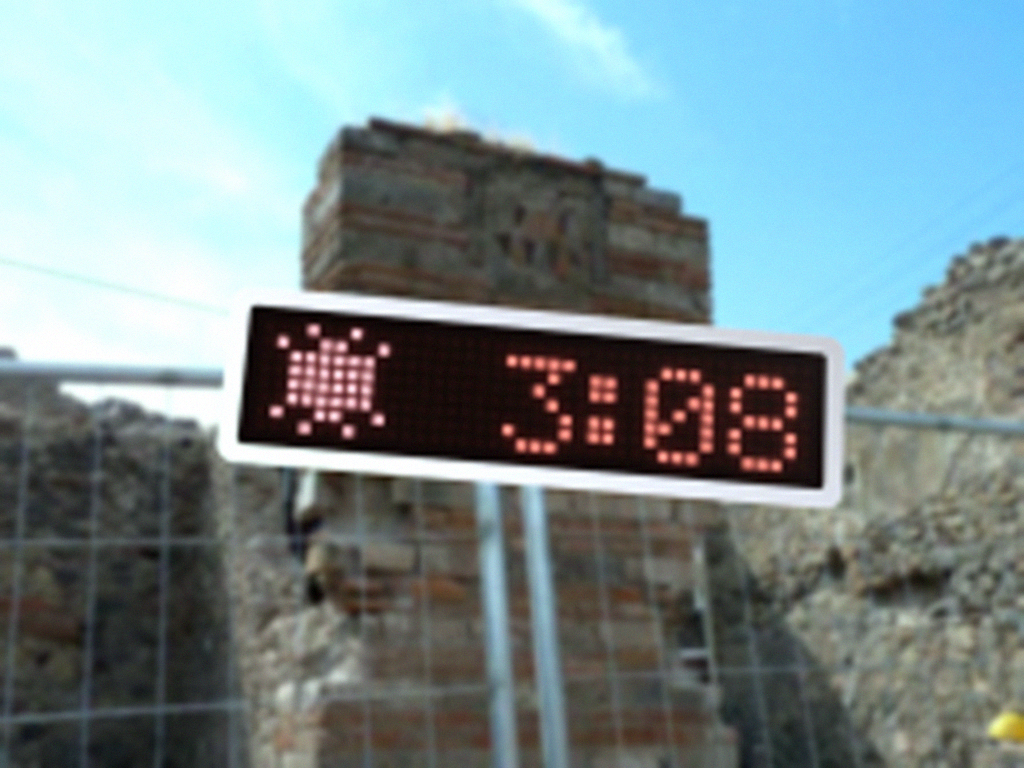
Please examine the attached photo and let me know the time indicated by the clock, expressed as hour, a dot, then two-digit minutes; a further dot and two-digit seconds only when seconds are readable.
3.08
